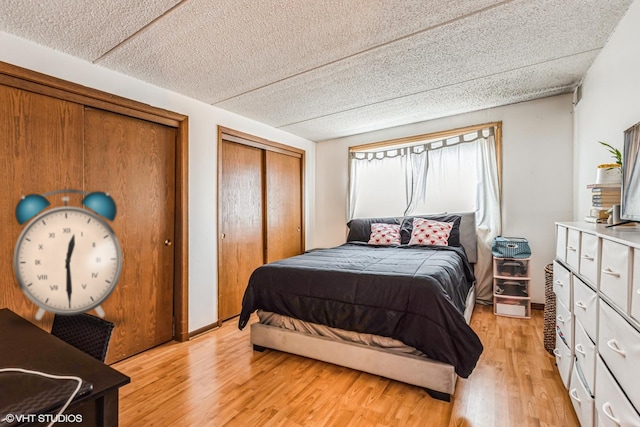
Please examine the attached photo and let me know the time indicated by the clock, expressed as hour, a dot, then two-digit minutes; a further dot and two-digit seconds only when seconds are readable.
12.30
